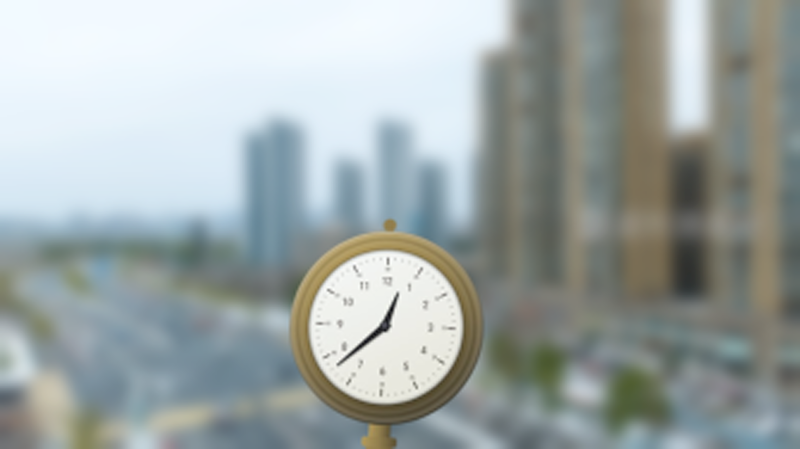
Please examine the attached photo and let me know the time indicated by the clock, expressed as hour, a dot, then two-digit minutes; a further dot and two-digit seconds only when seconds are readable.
12.38
